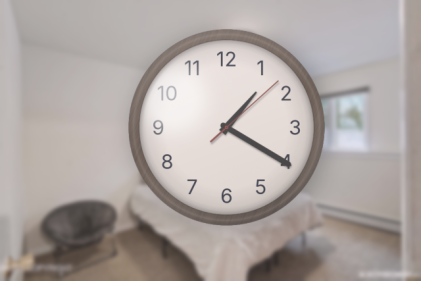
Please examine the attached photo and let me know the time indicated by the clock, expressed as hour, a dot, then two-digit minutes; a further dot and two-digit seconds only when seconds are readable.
1.20.08
